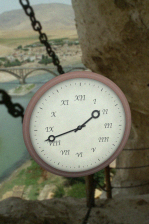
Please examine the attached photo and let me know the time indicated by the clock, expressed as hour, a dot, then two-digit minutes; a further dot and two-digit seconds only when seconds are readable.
1.42
